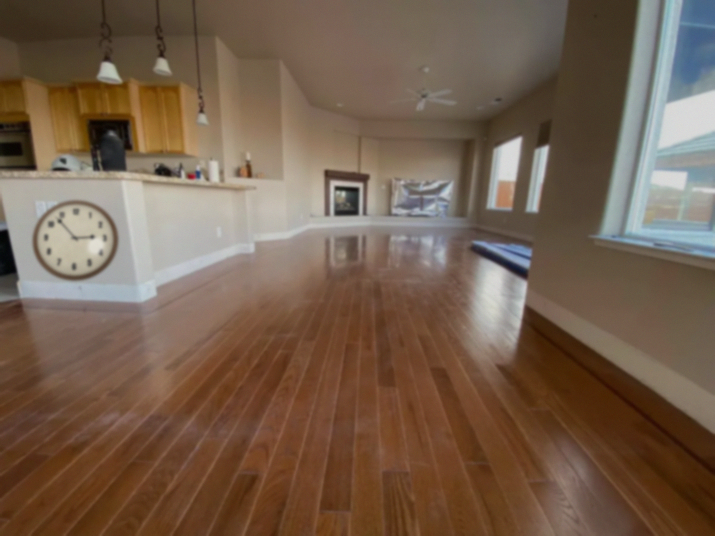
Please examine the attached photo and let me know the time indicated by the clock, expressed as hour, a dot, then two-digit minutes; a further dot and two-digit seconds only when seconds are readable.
2.53
